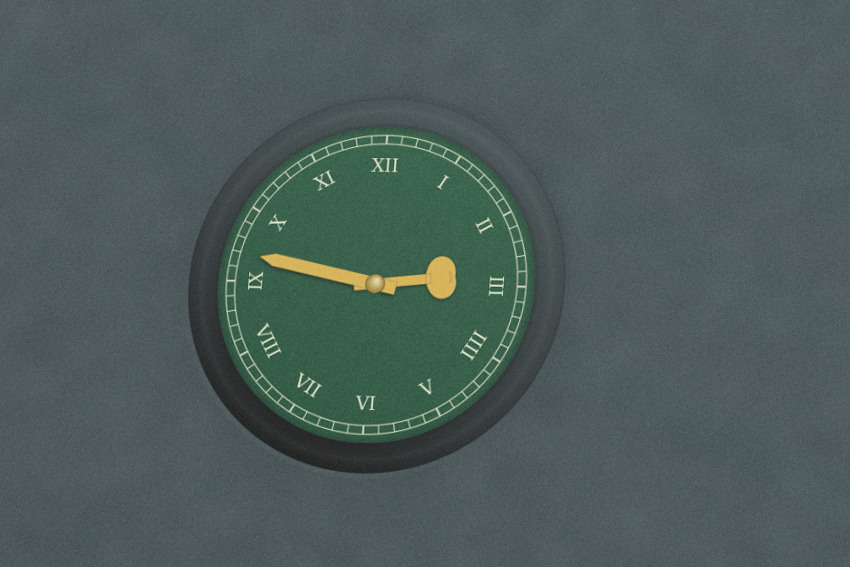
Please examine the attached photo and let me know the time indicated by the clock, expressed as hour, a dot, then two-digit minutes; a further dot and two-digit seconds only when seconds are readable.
2.47
